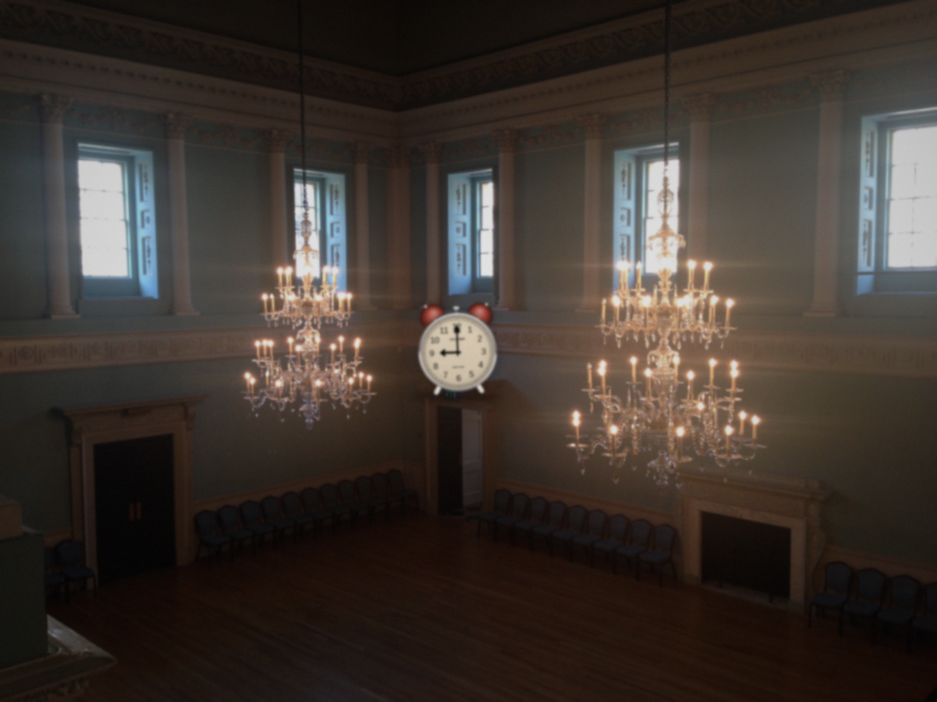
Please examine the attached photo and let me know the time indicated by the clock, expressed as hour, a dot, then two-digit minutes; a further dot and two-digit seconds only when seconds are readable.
9.00
